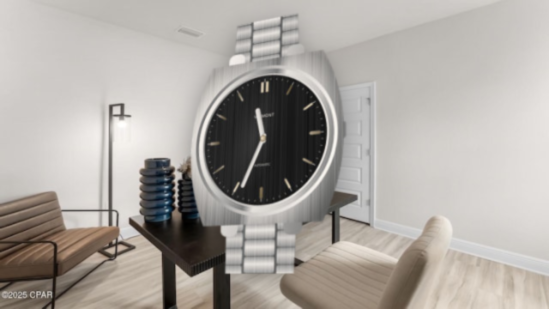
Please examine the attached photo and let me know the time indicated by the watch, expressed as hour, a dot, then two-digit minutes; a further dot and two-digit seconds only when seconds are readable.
11.34
